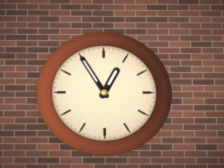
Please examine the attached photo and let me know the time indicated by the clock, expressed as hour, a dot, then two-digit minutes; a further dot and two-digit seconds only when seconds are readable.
12.55
